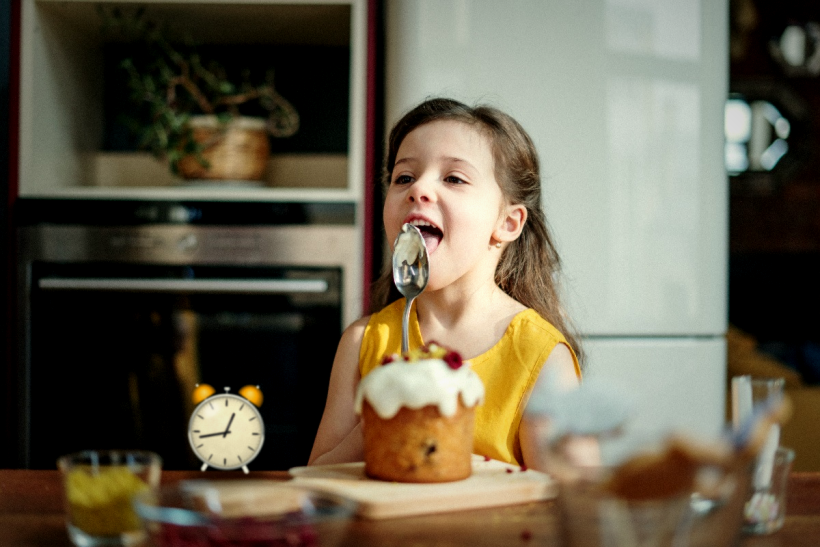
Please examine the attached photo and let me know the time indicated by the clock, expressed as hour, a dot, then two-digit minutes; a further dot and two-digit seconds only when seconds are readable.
12.43
